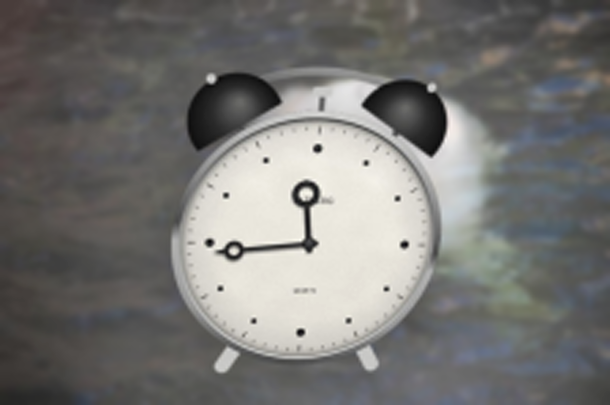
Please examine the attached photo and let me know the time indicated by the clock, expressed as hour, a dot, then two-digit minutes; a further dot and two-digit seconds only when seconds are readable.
11.44
